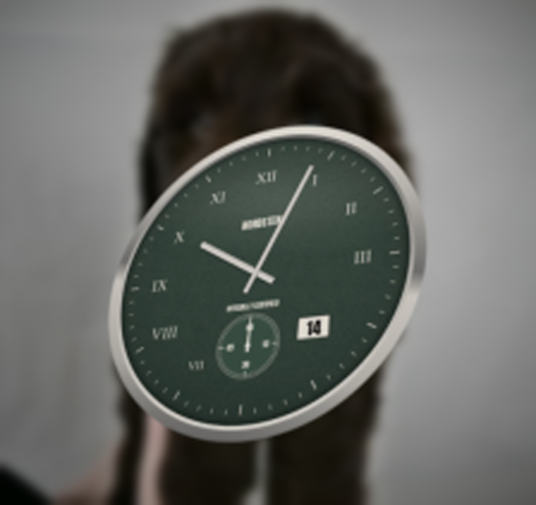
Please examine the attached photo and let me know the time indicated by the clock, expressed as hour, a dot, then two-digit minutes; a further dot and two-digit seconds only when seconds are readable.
10.04
